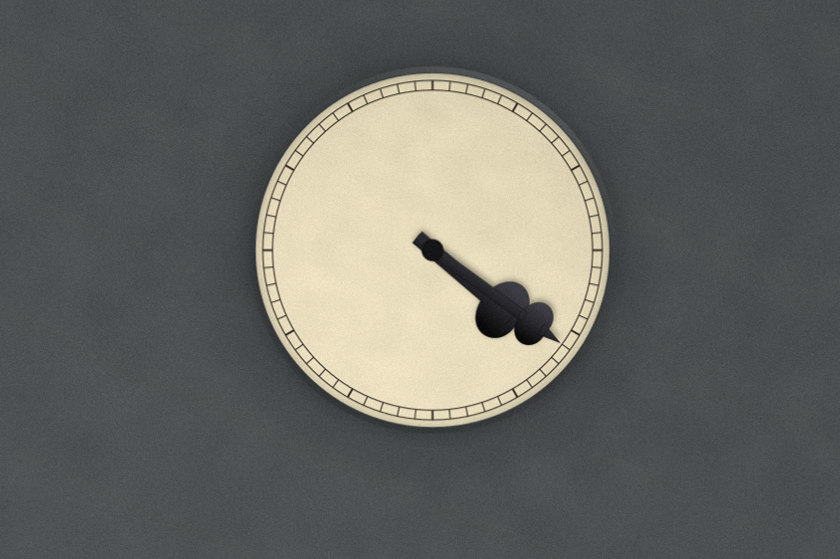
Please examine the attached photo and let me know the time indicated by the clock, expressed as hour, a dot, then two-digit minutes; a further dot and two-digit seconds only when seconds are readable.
4.21
